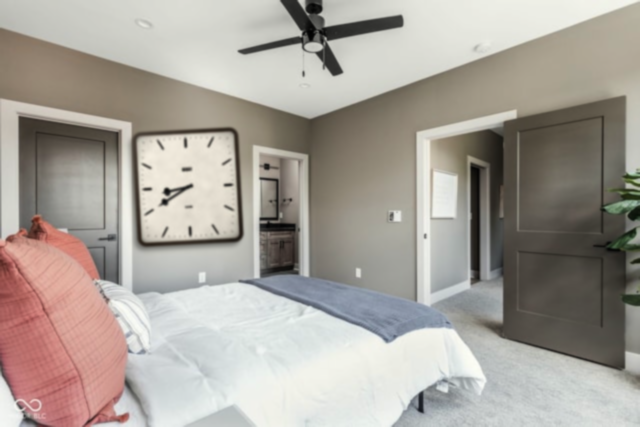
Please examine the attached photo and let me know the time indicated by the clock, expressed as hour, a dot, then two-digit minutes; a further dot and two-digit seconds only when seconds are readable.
8.40
